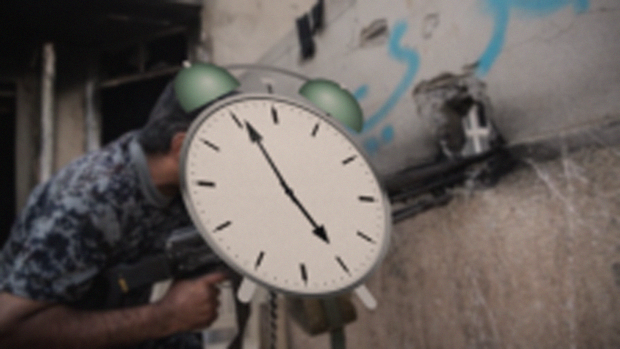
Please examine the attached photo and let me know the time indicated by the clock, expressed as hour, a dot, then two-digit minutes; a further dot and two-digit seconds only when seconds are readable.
4.56
